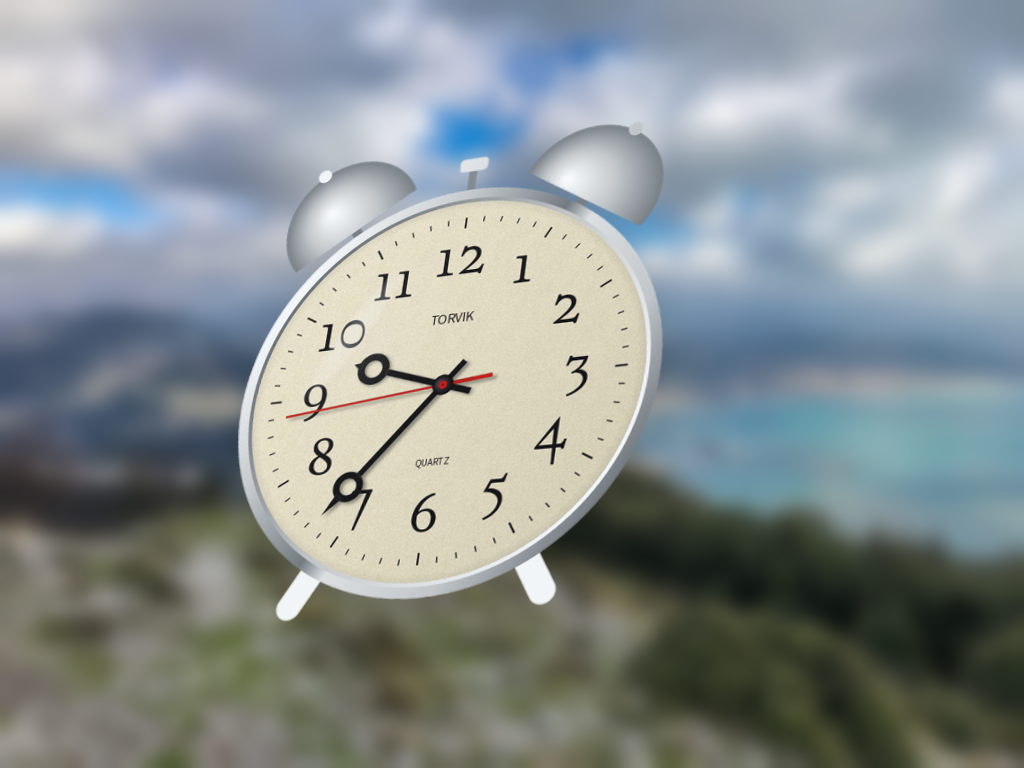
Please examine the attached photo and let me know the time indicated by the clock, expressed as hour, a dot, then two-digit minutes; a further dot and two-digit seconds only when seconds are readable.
9.36.44
